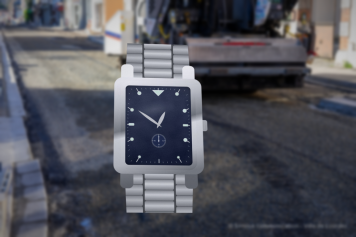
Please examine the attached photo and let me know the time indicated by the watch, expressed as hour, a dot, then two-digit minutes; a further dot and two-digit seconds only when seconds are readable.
12.51
